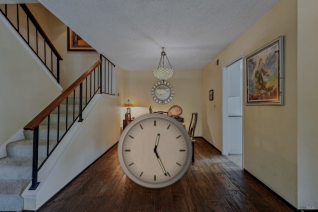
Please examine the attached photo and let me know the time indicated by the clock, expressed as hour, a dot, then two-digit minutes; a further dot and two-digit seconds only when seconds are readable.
12.26
